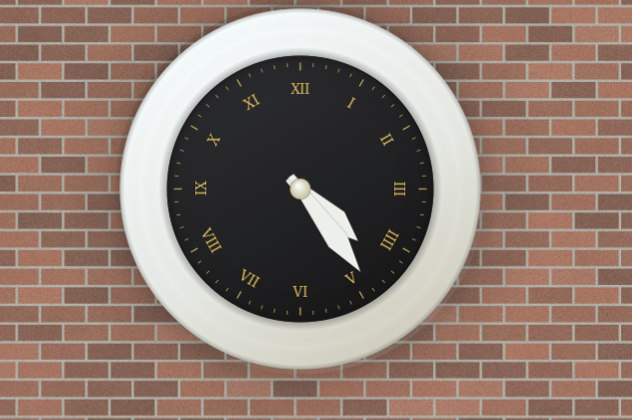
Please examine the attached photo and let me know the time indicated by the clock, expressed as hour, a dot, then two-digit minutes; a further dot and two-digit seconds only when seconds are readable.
4.24
